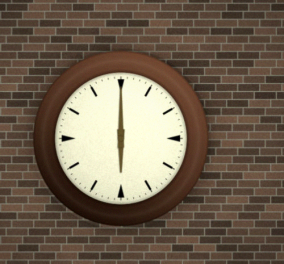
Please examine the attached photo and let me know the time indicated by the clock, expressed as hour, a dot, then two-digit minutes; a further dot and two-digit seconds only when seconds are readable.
6.00
